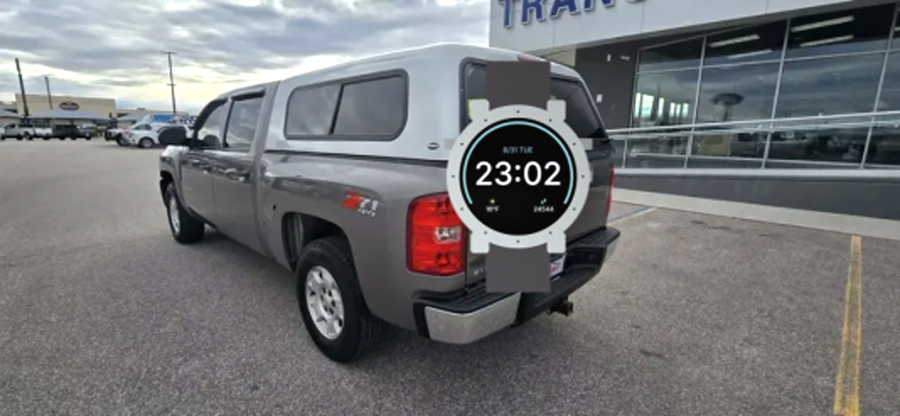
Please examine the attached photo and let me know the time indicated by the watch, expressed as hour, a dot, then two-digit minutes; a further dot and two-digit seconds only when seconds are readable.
23.02
